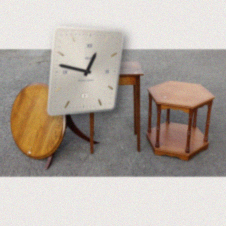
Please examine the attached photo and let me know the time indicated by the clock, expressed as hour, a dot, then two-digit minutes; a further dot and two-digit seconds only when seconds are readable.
12.47
